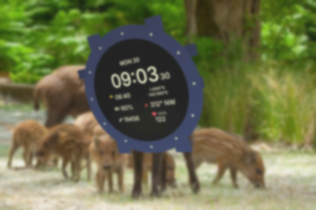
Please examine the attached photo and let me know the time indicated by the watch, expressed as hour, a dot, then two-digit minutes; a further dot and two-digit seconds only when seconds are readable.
9.03
